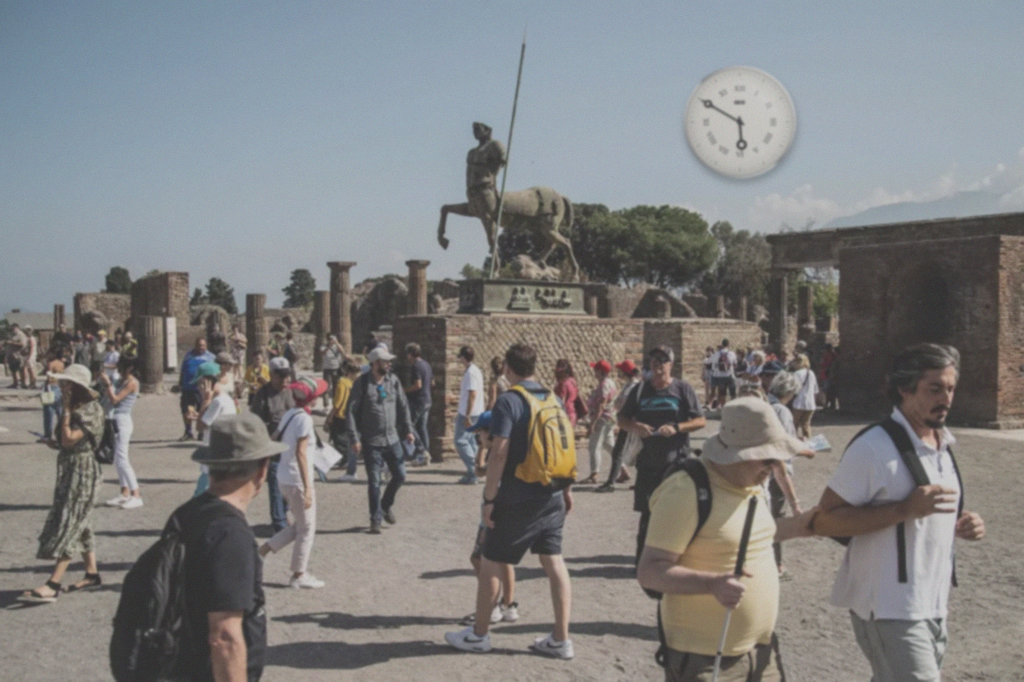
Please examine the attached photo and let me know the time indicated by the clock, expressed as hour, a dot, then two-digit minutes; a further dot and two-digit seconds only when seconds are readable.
5.50
